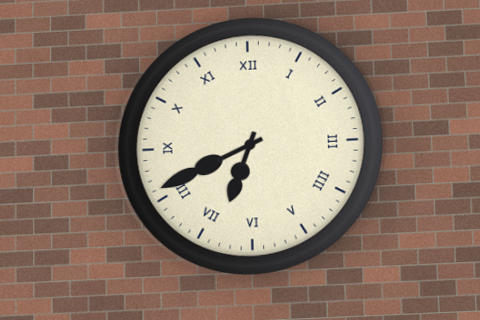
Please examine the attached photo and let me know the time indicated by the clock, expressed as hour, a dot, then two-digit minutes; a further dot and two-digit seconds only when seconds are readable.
6.41
